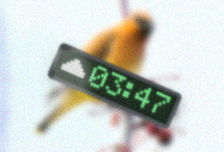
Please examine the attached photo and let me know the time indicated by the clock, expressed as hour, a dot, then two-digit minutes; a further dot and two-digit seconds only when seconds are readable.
3.47
